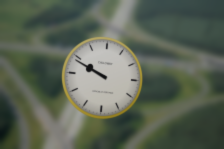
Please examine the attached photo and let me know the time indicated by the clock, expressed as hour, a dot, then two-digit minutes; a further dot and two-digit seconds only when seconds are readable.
9.49
